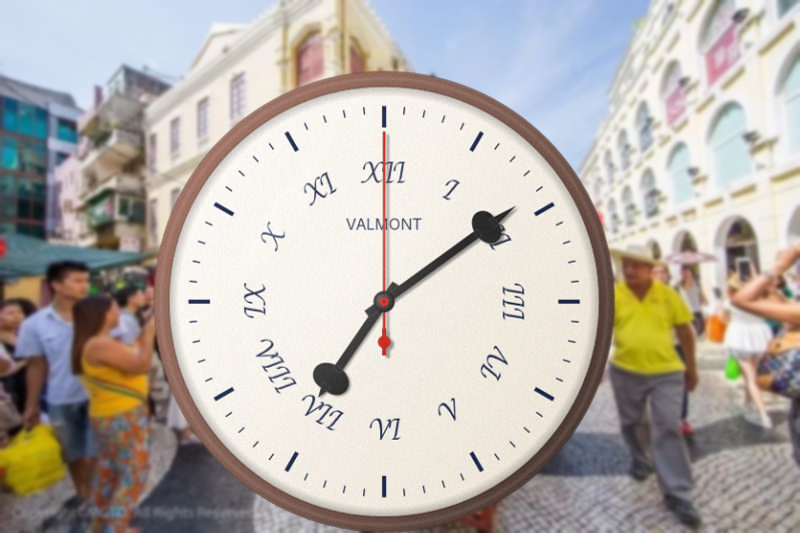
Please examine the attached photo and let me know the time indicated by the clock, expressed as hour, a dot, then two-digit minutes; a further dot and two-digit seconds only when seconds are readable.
7.09.00
